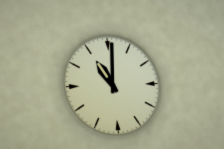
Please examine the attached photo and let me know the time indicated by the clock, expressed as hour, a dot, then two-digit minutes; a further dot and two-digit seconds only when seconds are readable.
11.01
